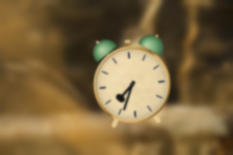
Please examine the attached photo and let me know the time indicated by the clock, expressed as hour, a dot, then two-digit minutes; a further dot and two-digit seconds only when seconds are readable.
7.34
